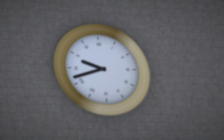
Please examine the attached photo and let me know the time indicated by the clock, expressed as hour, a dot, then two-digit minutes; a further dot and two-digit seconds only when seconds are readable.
9.42
